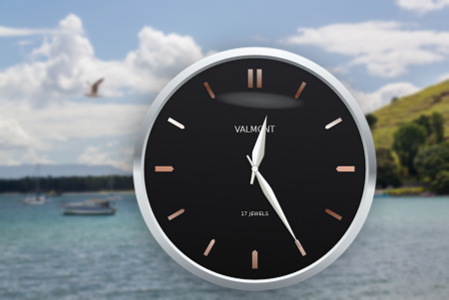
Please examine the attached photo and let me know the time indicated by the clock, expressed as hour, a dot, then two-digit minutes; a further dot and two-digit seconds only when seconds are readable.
12.25
